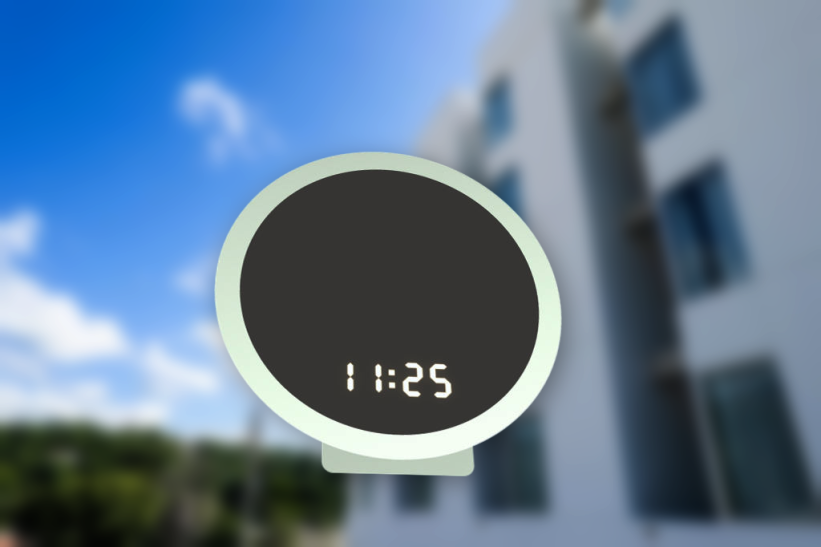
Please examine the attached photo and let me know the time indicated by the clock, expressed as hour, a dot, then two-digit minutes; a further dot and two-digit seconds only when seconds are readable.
11.25
